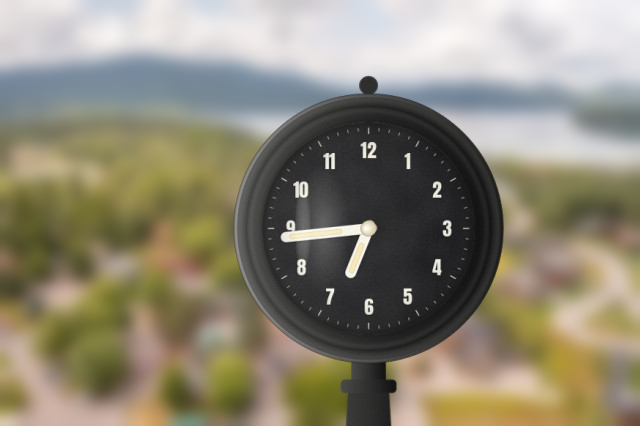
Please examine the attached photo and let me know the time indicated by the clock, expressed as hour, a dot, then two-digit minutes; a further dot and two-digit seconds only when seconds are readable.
6.44
